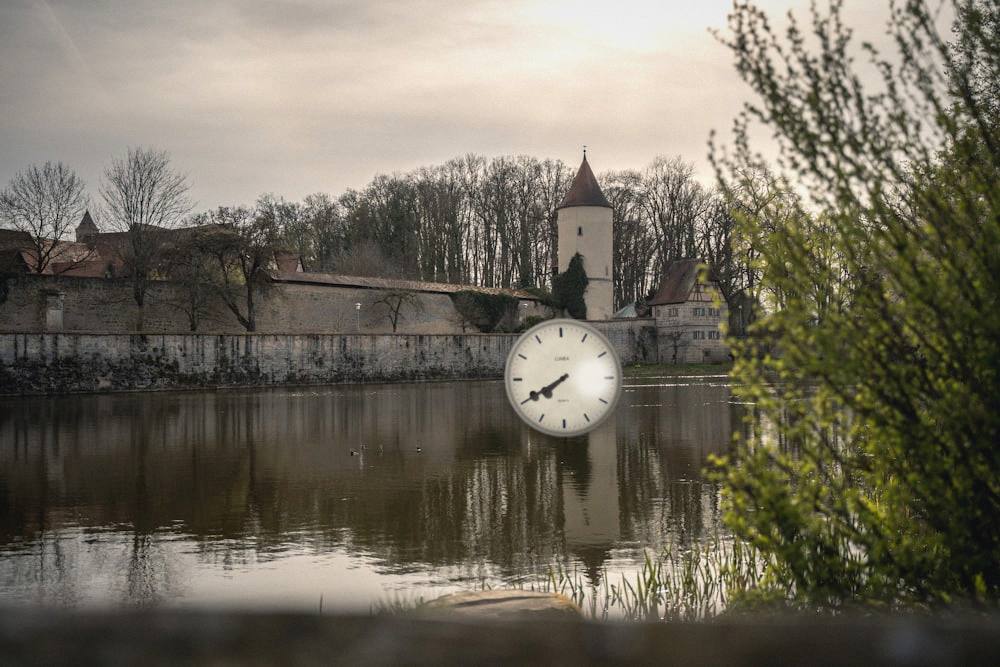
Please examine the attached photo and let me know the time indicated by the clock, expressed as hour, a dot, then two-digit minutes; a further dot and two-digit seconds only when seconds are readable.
7.40
